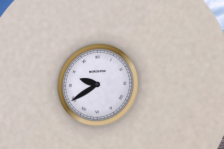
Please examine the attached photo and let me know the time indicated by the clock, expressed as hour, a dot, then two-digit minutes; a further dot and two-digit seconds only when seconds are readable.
9.40
